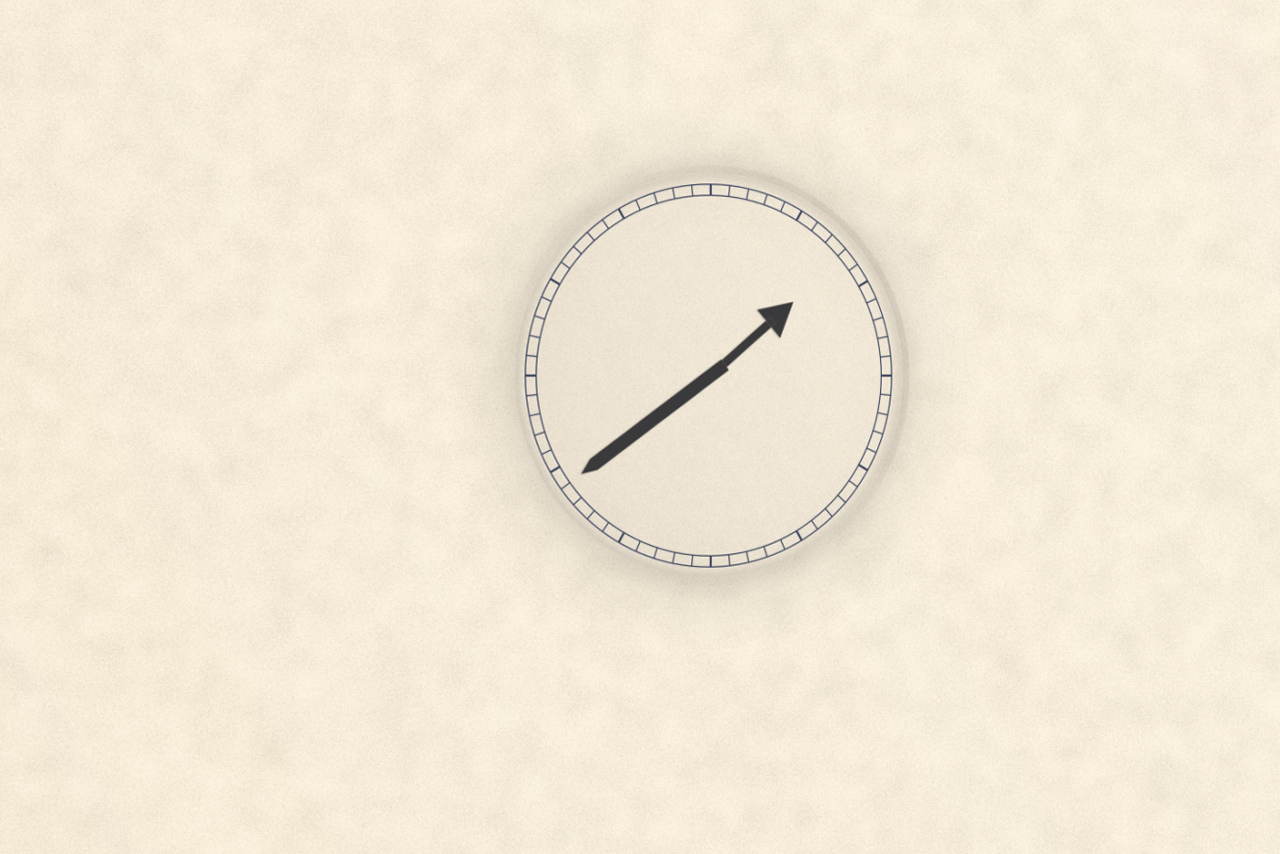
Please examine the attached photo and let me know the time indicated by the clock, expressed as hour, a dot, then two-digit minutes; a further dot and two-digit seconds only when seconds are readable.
1.39
